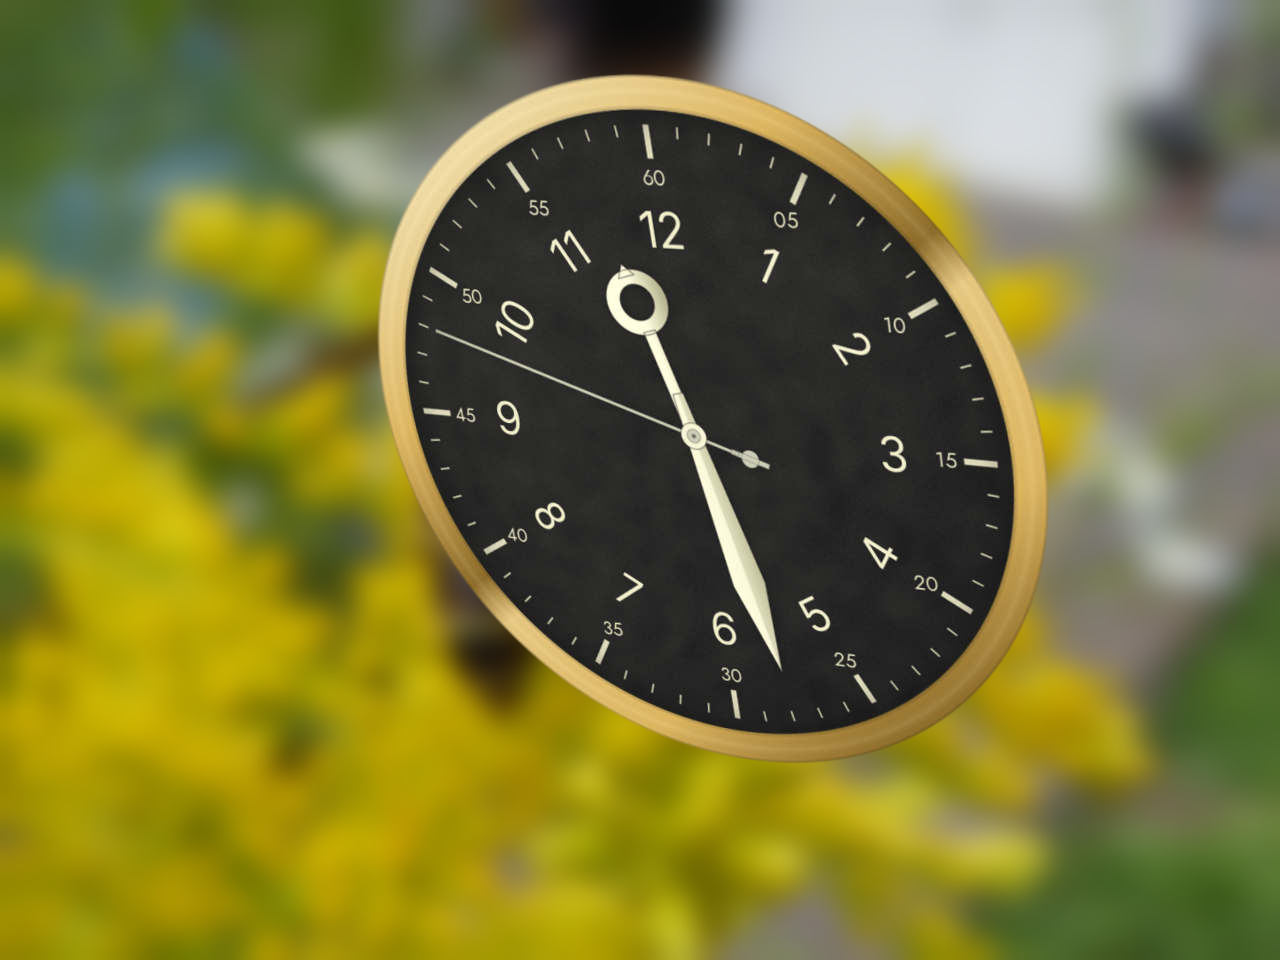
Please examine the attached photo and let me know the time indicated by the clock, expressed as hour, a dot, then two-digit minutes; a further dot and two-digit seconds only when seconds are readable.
11.27.48
